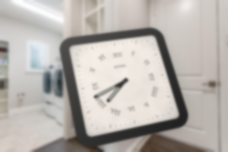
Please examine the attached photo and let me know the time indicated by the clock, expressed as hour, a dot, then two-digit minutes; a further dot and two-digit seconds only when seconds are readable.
7.42
